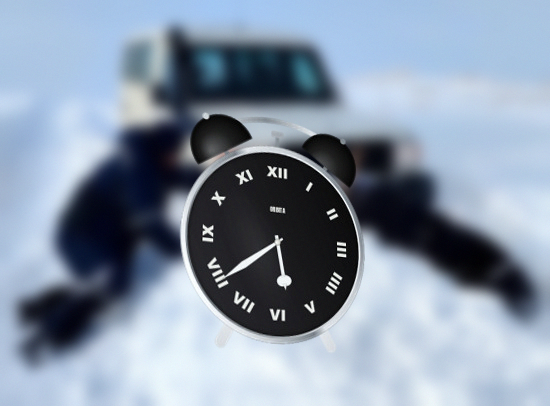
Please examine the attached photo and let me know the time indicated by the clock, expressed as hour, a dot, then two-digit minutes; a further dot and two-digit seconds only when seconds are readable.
5.39
